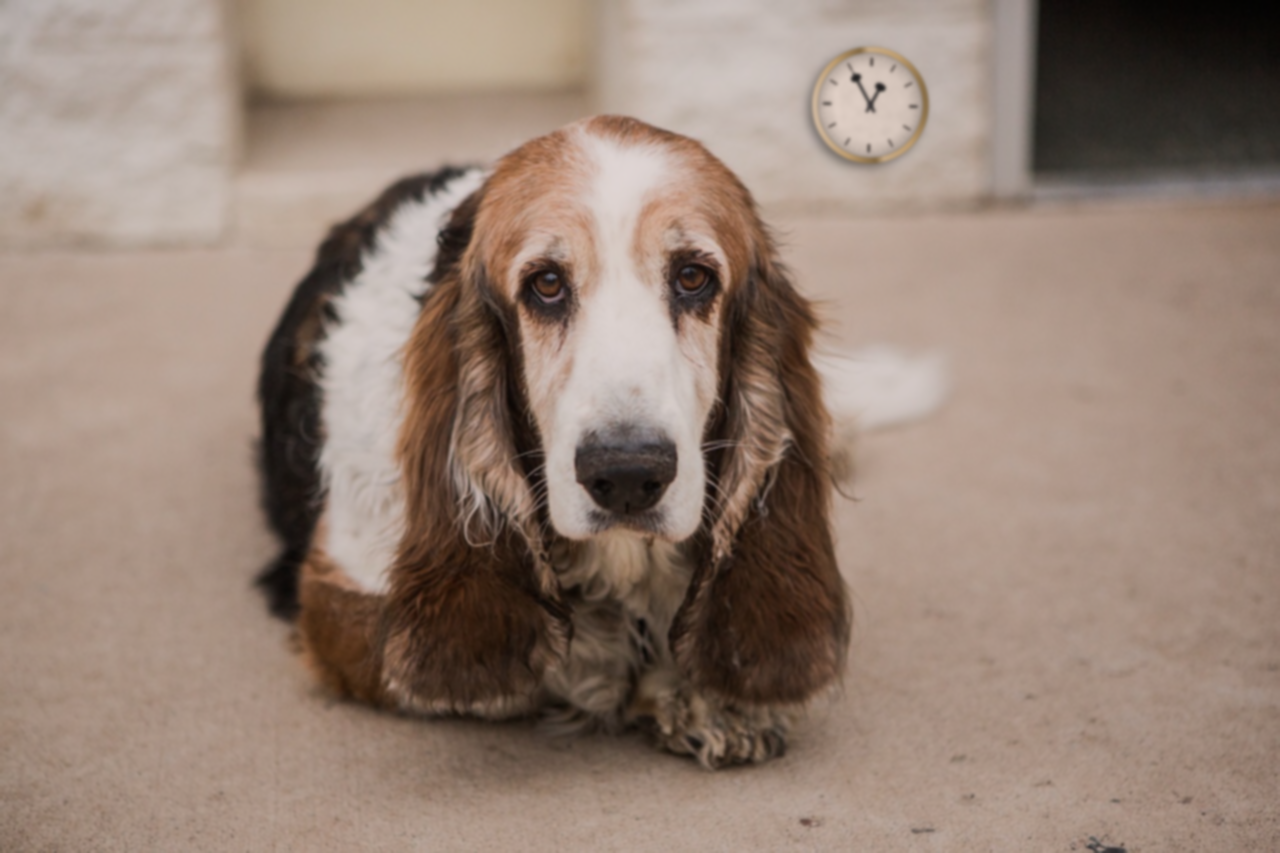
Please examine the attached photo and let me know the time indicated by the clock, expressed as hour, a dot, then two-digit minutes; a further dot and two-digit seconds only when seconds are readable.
12.55
